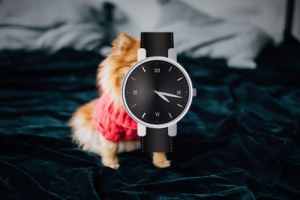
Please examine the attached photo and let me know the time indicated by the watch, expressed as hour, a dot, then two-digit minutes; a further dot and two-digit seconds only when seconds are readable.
4.17
